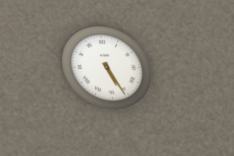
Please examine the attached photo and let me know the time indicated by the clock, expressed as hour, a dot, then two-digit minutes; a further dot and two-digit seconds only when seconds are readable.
5.26
